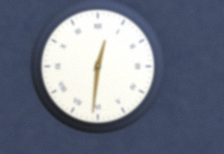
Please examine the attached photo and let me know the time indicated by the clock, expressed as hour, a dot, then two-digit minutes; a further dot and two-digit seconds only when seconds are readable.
12.31
